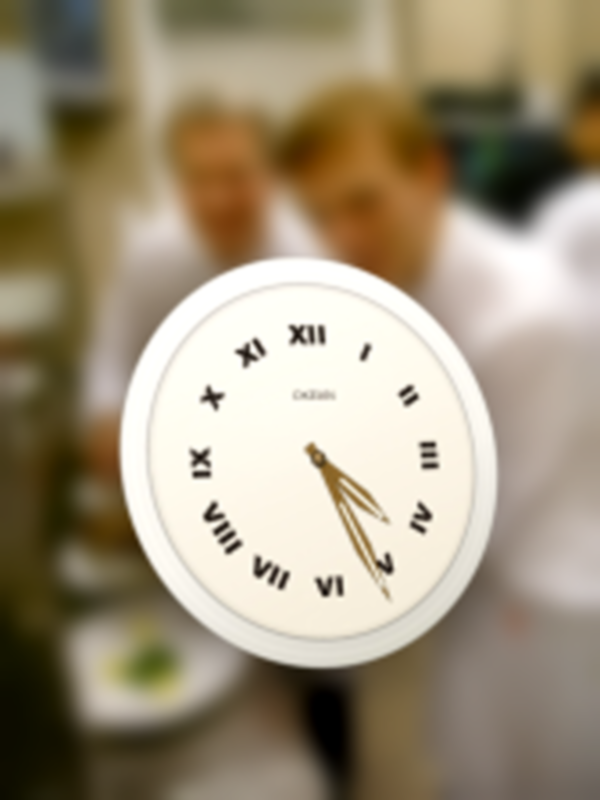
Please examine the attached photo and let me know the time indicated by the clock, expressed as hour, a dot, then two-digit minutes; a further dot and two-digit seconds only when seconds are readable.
4.26
